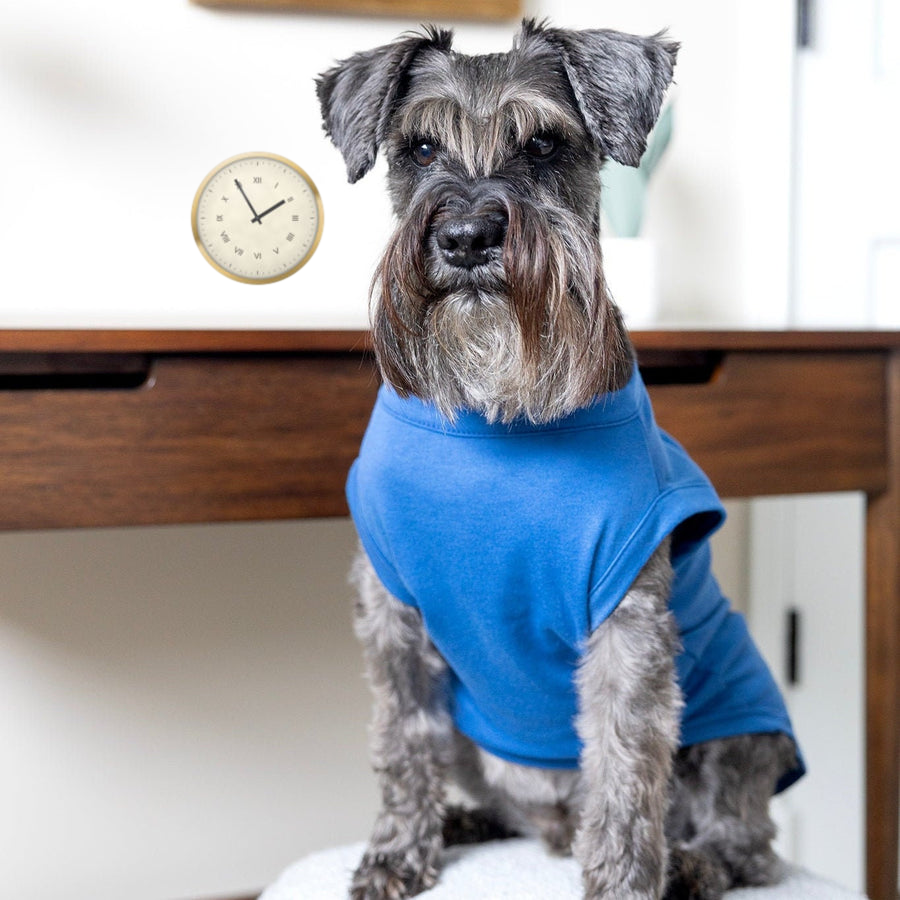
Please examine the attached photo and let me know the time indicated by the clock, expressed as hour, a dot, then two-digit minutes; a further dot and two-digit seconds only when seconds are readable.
1.55
